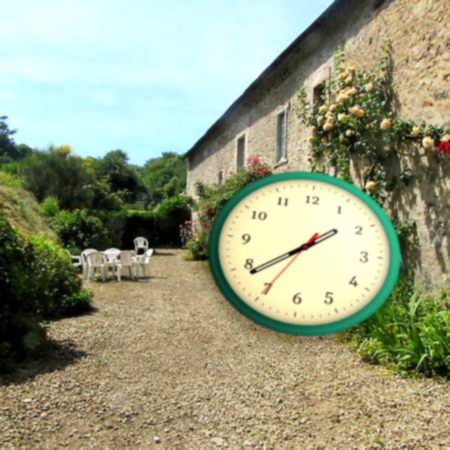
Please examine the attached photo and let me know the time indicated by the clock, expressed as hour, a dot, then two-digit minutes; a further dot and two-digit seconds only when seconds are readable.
1.38.35
